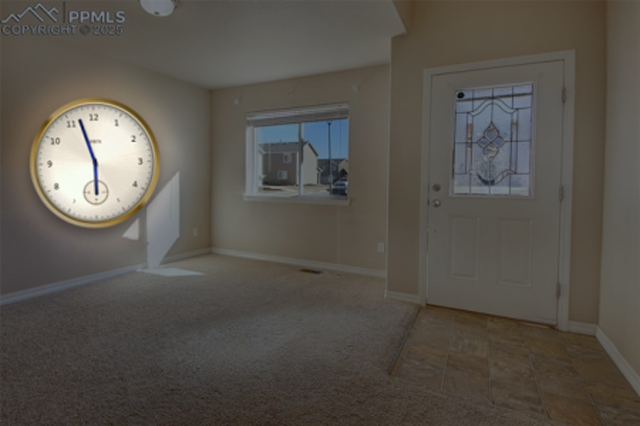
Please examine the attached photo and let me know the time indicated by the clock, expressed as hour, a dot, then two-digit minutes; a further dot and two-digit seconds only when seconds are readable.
5.57
